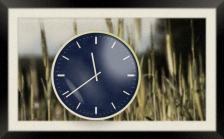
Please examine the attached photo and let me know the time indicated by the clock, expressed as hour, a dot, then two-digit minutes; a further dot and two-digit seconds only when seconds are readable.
11.39
